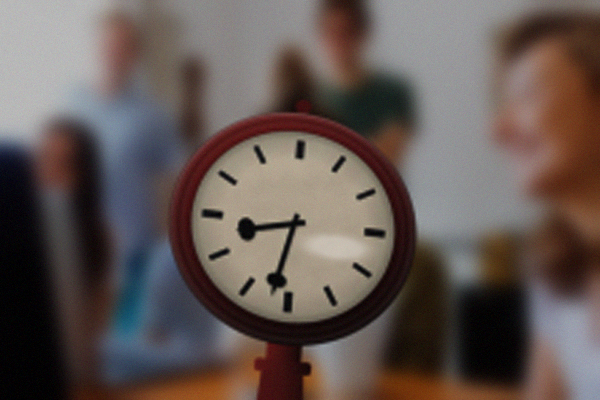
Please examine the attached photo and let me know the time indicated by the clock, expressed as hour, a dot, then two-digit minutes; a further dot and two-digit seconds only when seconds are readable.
8.32
